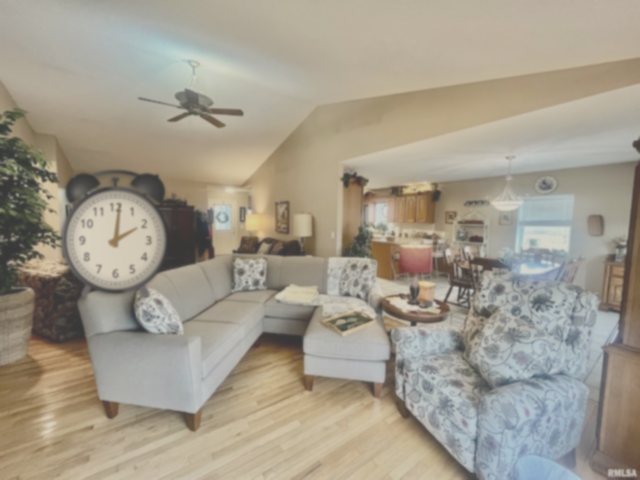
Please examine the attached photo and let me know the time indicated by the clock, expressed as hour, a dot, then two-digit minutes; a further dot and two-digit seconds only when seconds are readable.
2.01
